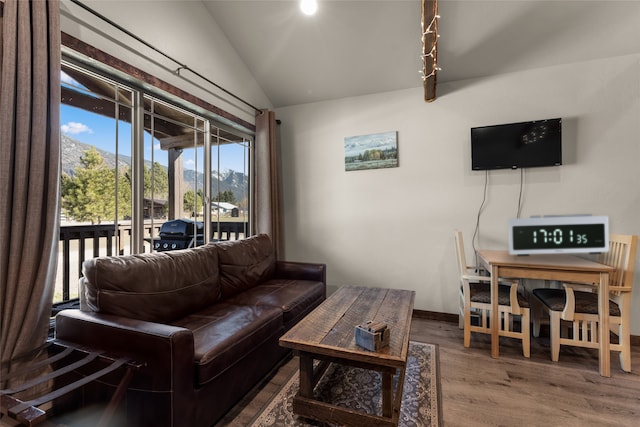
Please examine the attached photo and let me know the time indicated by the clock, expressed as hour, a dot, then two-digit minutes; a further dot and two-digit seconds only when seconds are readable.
17.01
